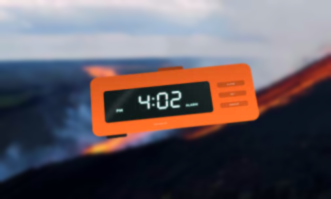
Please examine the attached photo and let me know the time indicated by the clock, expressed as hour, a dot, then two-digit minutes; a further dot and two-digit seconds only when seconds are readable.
4.02
